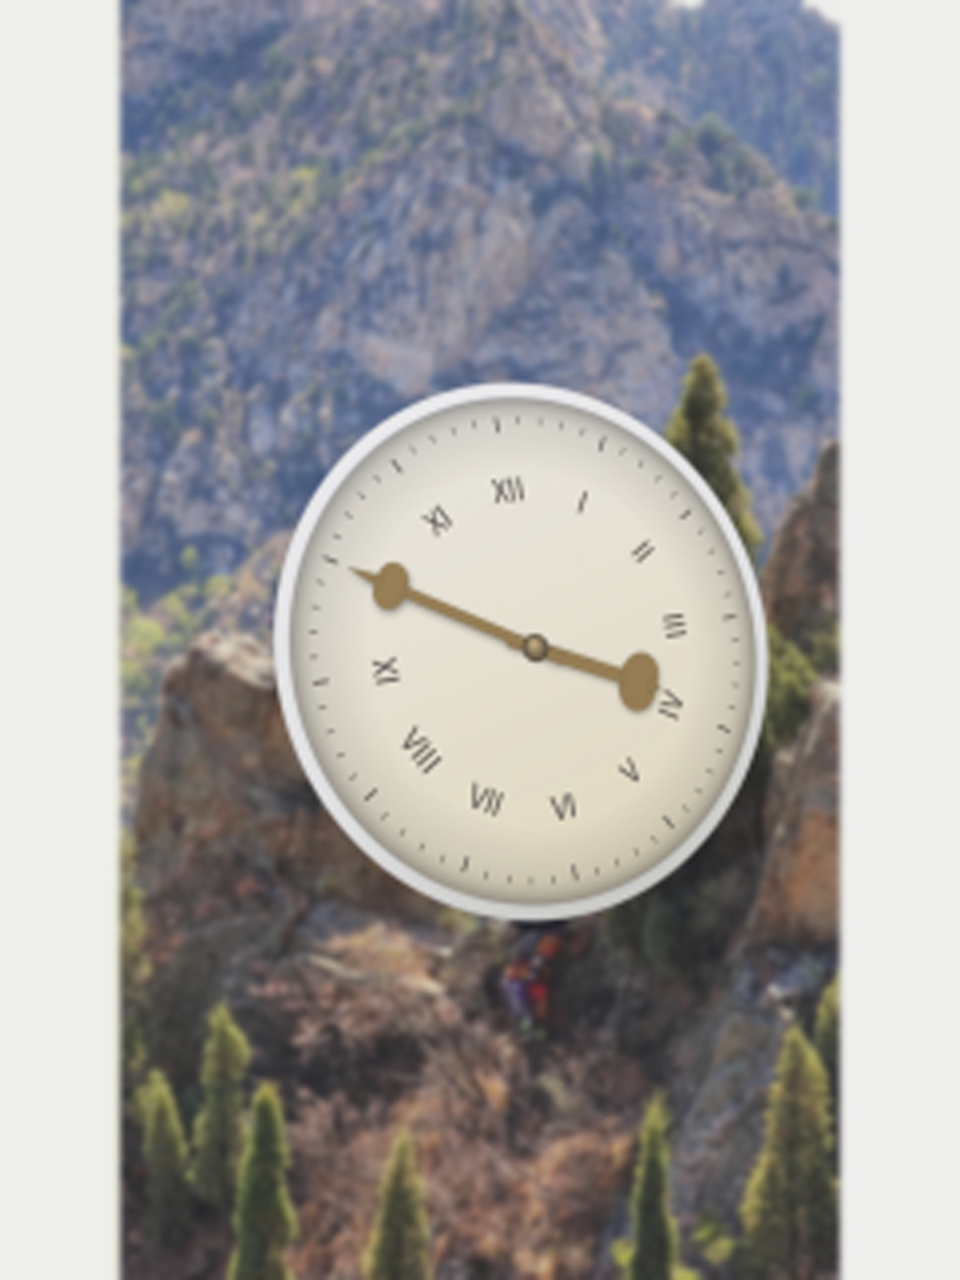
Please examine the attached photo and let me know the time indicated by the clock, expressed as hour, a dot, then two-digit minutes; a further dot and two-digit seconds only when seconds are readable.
3.50
